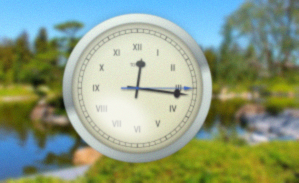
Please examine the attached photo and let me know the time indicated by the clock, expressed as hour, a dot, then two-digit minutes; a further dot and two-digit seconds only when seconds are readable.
12.16.15
